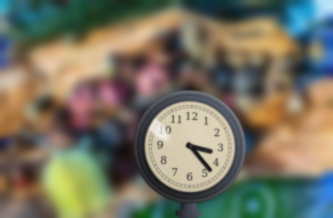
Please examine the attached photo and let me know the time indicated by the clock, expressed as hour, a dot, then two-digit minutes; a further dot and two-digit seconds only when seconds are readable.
3.23
